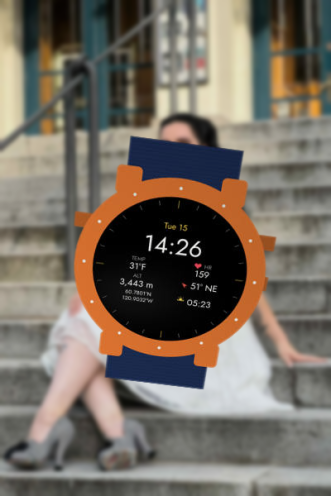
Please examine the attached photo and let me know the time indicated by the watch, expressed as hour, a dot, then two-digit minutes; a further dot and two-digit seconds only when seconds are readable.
14.26
